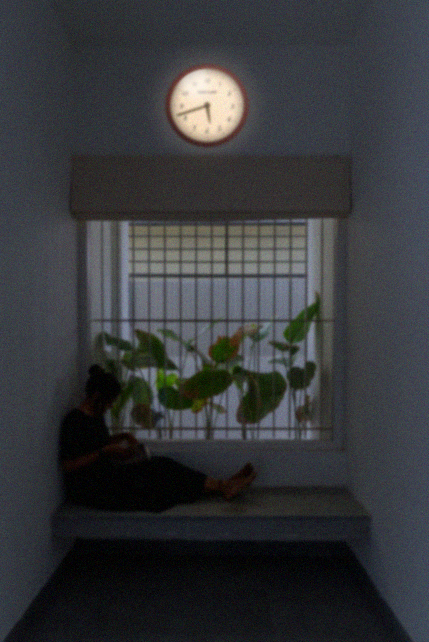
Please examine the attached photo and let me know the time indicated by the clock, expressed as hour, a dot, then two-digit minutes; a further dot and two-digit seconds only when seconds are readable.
5.42
